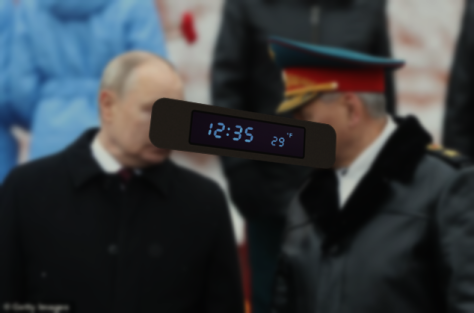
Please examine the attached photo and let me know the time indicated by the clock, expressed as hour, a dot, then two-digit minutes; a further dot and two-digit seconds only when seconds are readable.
12.35
